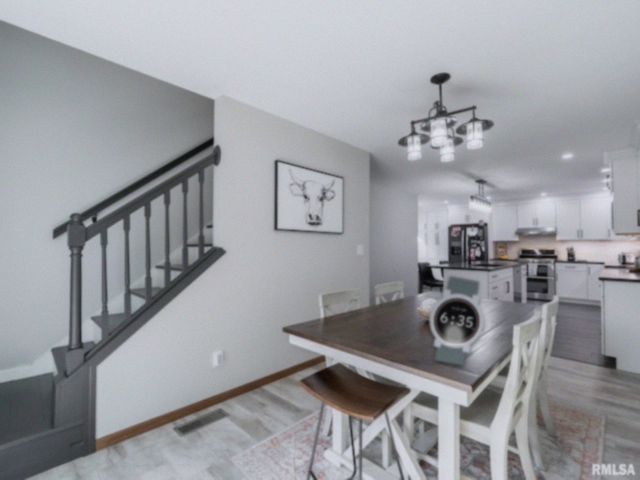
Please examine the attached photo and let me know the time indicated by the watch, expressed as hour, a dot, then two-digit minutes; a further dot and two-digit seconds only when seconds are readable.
6.35
